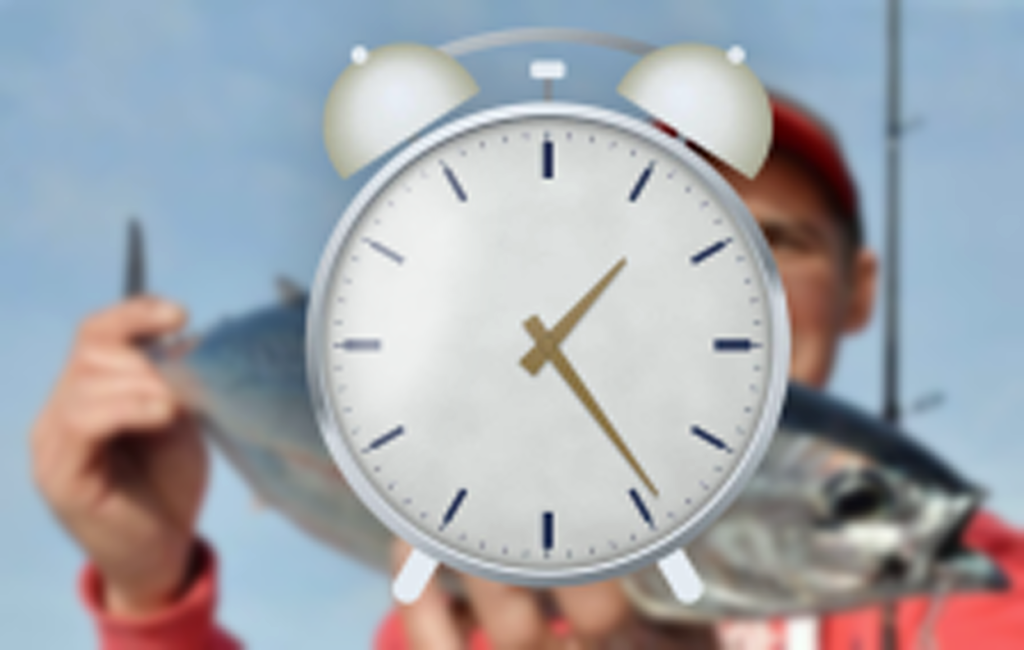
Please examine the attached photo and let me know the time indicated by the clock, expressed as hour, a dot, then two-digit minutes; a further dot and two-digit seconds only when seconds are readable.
1.24
